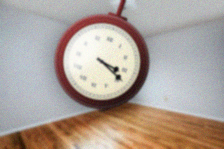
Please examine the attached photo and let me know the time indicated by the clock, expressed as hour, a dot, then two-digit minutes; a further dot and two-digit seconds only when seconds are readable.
3.19
